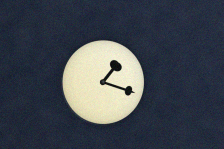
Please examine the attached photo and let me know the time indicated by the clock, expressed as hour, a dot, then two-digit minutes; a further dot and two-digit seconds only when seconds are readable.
1.18
